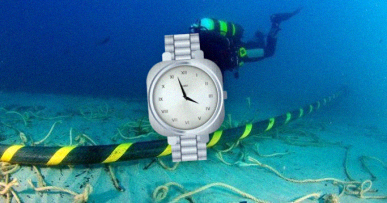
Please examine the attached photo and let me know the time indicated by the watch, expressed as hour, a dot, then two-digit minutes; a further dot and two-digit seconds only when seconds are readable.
3.57
